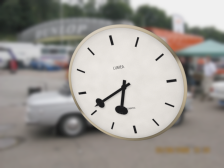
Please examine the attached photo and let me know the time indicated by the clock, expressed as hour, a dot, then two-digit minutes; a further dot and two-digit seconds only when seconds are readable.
6.41
